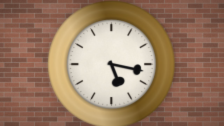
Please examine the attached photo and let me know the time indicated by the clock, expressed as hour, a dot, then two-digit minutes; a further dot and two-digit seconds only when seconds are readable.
5.17
